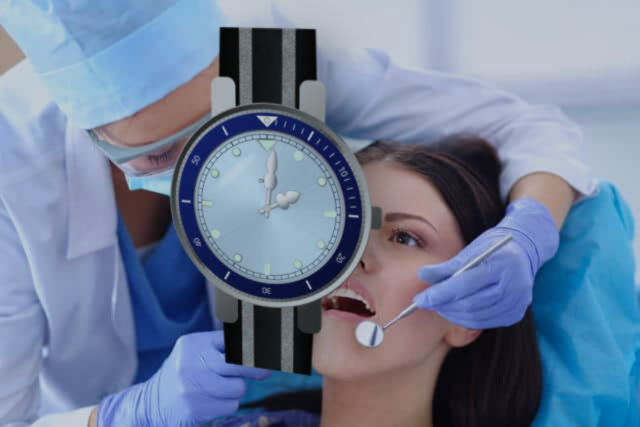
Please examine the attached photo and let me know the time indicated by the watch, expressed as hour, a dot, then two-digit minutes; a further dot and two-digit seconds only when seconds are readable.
2.01
